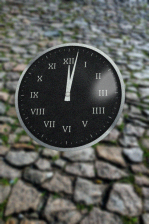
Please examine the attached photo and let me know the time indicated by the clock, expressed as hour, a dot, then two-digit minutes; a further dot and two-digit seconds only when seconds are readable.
12.02
